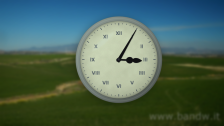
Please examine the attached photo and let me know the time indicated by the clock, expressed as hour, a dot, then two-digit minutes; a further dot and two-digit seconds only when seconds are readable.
3.05
